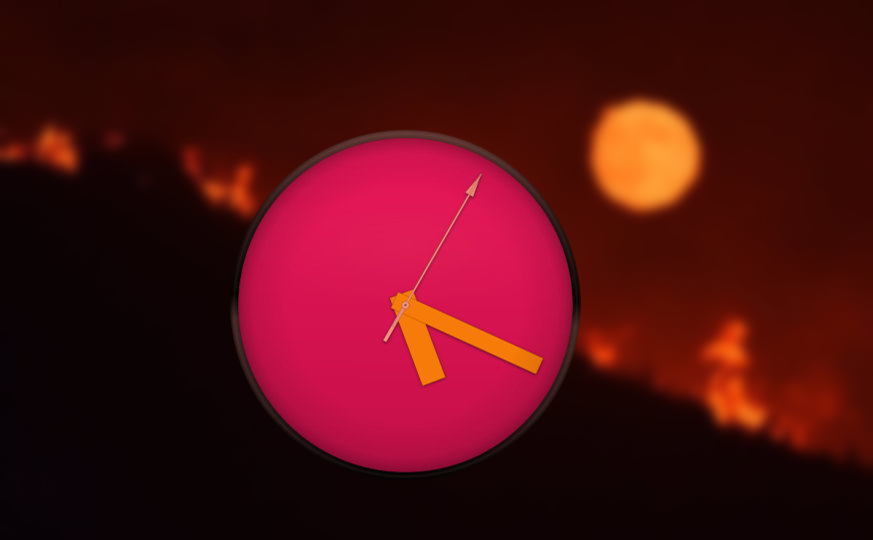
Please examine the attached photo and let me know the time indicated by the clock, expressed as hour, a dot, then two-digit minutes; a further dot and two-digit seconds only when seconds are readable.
5.19.05
